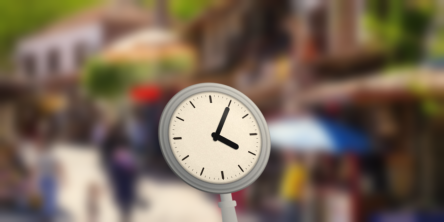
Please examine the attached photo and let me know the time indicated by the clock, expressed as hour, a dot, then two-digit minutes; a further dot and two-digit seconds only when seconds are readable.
4.05
